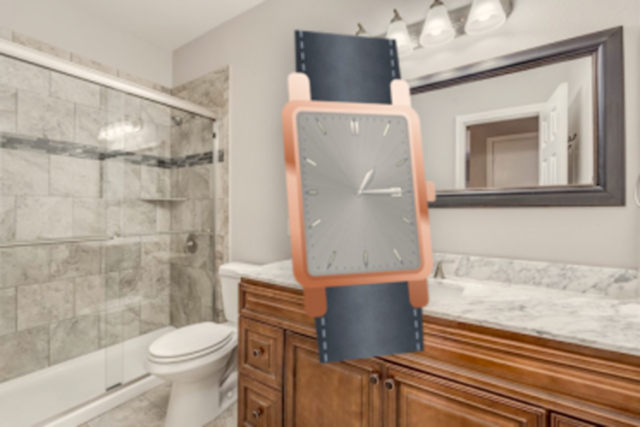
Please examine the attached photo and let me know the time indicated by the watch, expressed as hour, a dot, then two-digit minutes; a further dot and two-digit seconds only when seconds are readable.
1.15
